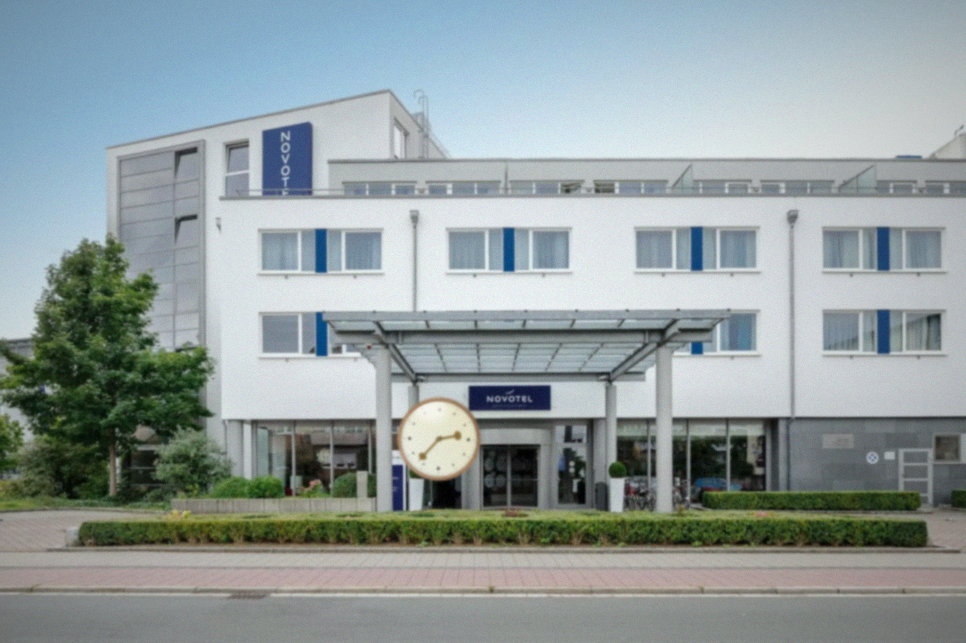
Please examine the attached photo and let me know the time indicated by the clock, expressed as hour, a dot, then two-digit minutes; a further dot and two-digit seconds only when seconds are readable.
2.37
